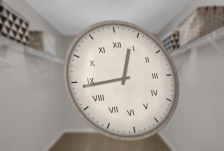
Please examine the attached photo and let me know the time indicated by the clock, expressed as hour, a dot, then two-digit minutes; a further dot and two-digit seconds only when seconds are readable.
12.44
